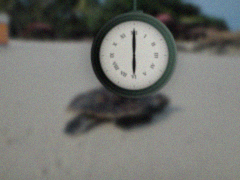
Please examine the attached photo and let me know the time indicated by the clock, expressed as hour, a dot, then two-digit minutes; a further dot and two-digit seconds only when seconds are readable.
6.00
